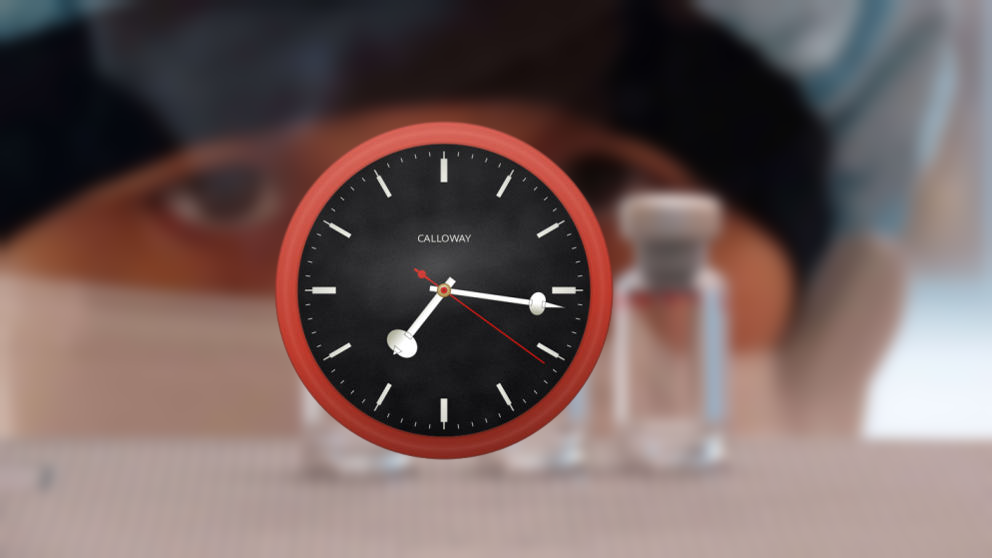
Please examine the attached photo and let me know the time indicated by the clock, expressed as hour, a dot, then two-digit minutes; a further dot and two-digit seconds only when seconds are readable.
7.16.21
